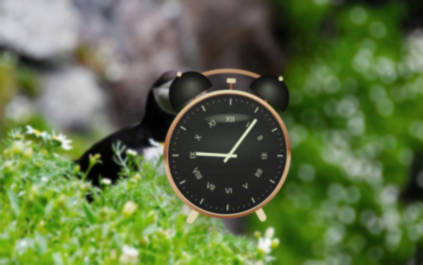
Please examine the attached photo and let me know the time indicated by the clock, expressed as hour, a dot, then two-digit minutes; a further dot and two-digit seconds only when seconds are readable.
9.06
